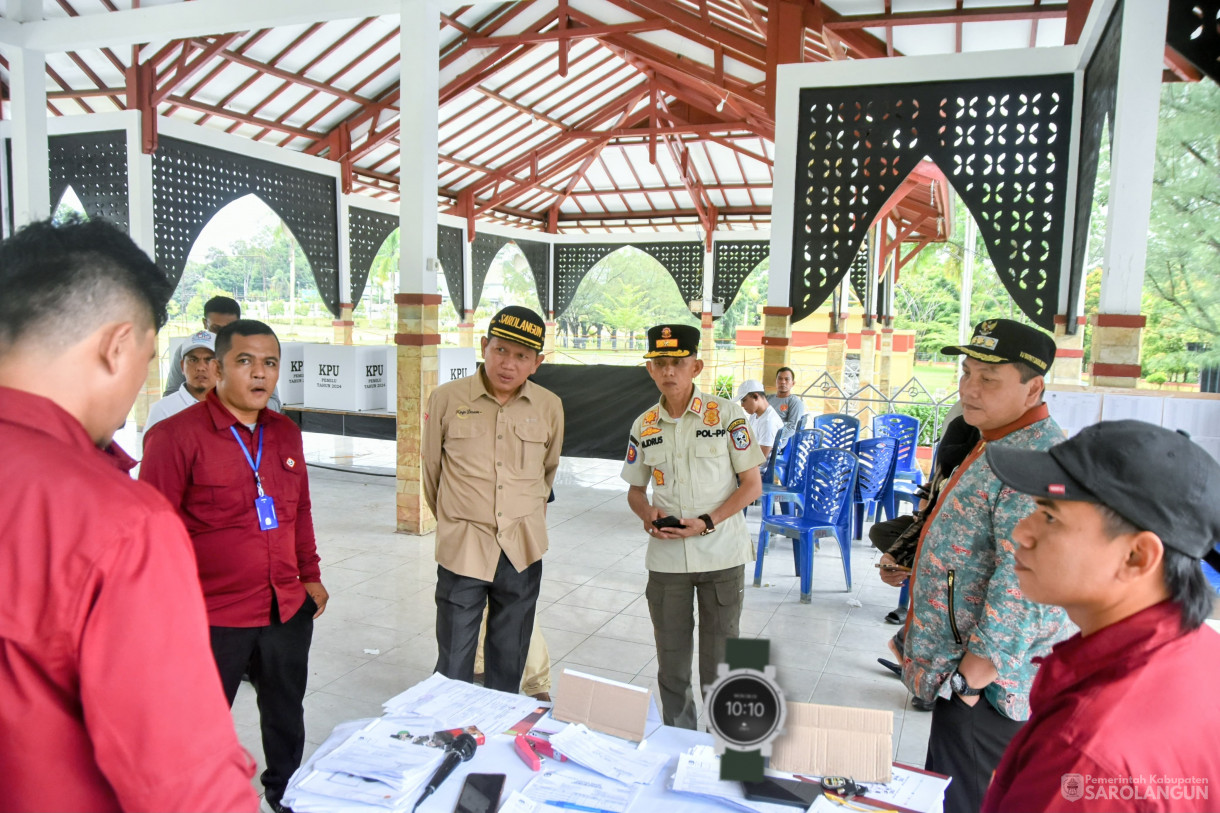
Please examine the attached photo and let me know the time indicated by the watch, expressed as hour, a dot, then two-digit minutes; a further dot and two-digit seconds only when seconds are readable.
10.10
